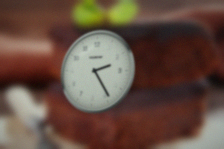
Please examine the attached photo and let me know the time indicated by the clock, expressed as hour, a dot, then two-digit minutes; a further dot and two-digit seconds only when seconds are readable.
2.24
